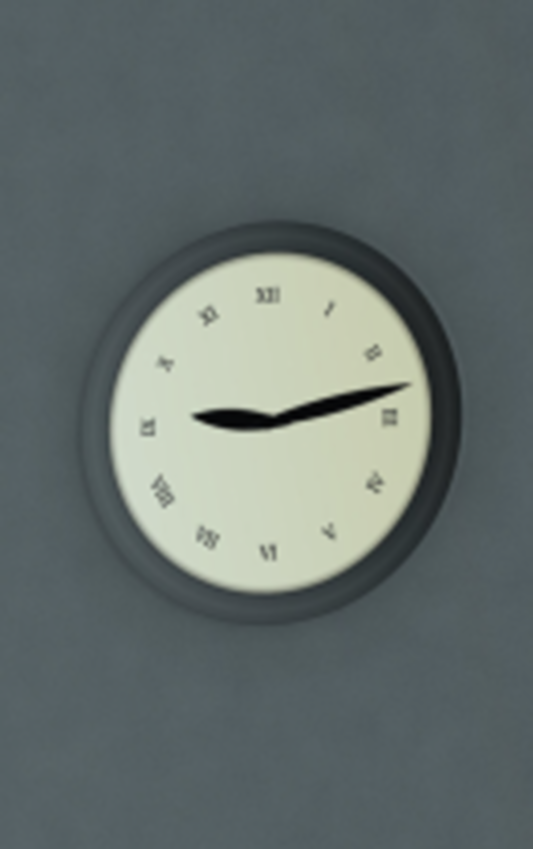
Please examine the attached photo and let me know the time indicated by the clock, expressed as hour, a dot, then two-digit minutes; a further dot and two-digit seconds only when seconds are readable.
9.13
